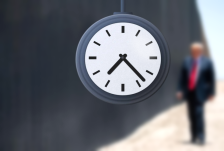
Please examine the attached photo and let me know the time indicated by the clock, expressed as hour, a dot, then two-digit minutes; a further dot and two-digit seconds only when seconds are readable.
7.23
